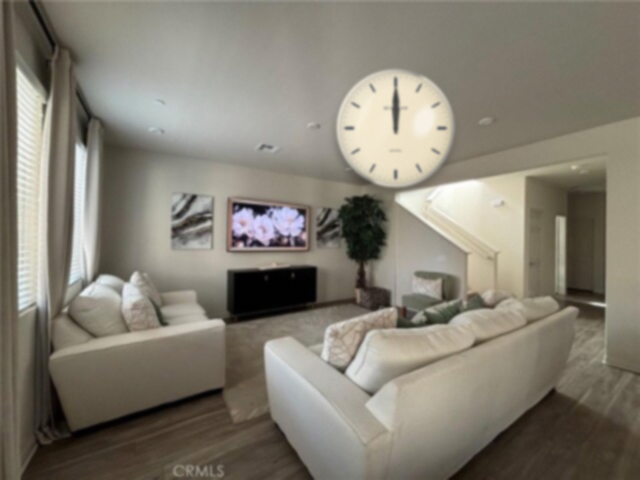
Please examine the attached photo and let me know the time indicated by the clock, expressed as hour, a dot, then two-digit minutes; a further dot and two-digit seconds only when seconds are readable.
12.00
